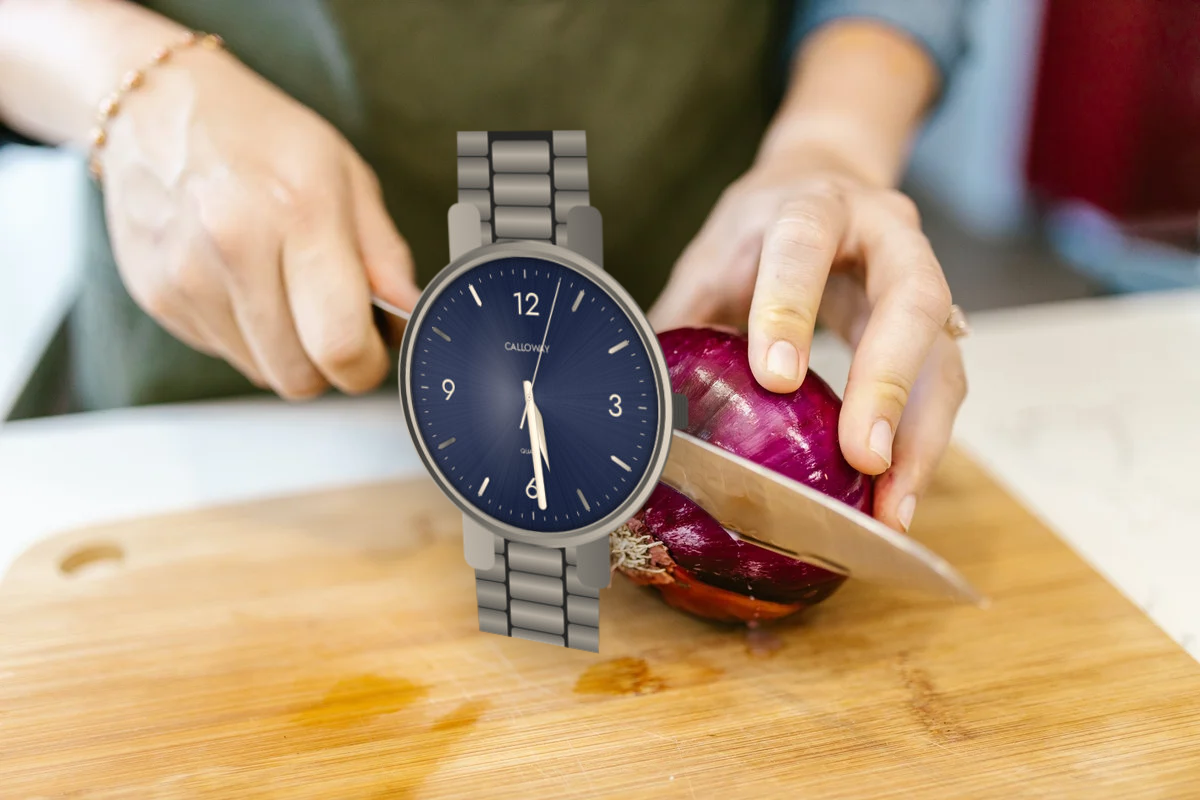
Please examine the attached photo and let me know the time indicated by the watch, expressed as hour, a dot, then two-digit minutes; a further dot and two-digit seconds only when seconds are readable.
5.29.03
